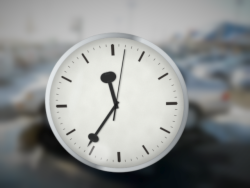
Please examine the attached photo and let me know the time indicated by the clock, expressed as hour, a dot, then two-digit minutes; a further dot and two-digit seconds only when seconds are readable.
11.36.02
